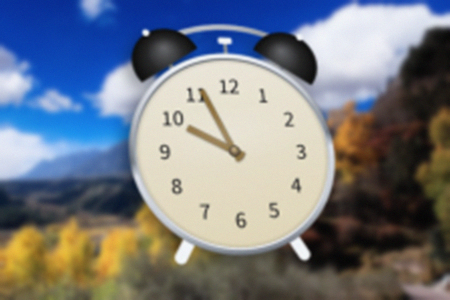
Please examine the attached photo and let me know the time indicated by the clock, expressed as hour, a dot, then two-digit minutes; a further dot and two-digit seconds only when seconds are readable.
9.56
